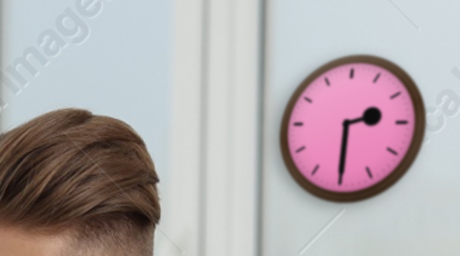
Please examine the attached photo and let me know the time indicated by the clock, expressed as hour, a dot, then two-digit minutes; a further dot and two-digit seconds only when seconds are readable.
2.30
